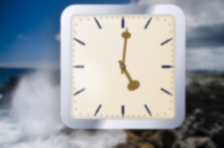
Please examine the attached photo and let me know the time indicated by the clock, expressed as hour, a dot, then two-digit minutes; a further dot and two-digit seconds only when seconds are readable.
5.01
